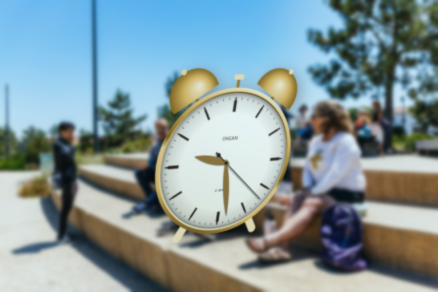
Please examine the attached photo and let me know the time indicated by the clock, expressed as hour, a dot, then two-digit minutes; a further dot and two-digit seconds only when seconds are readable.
9.28.22
